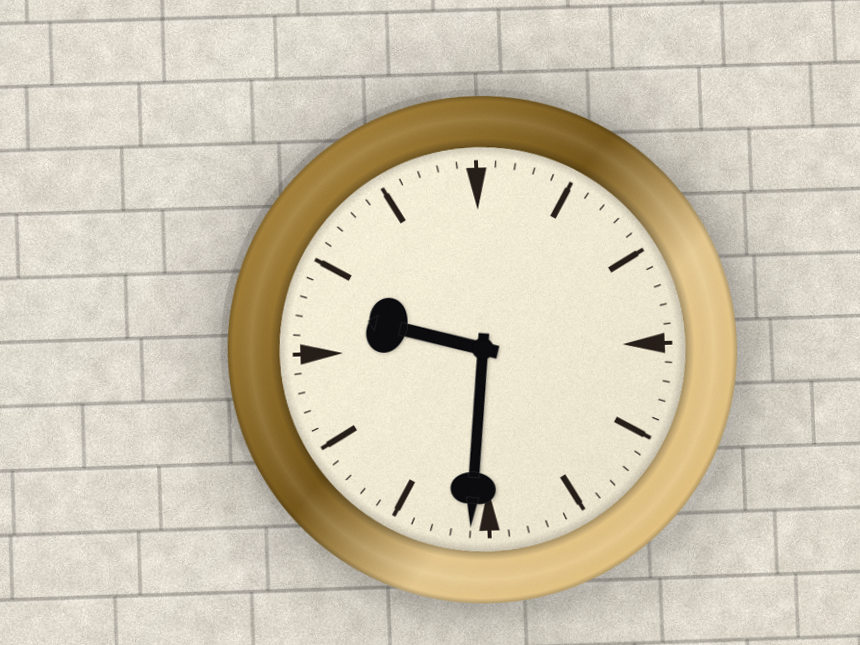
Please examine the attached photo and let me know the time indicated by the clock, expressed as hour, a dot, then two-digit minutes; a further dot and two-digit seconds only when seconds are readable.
9.31
